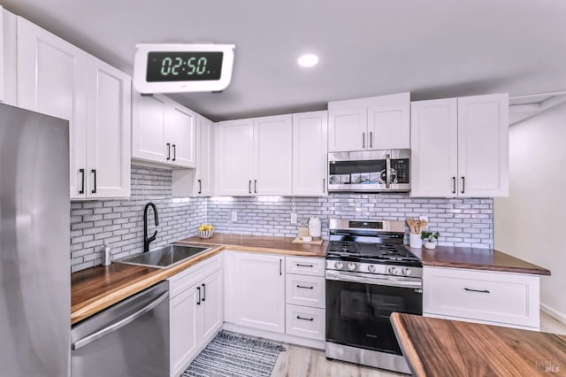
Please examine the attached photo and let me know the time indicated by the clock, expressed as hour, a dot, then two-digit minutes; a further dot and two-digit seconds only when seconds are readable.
2.50
